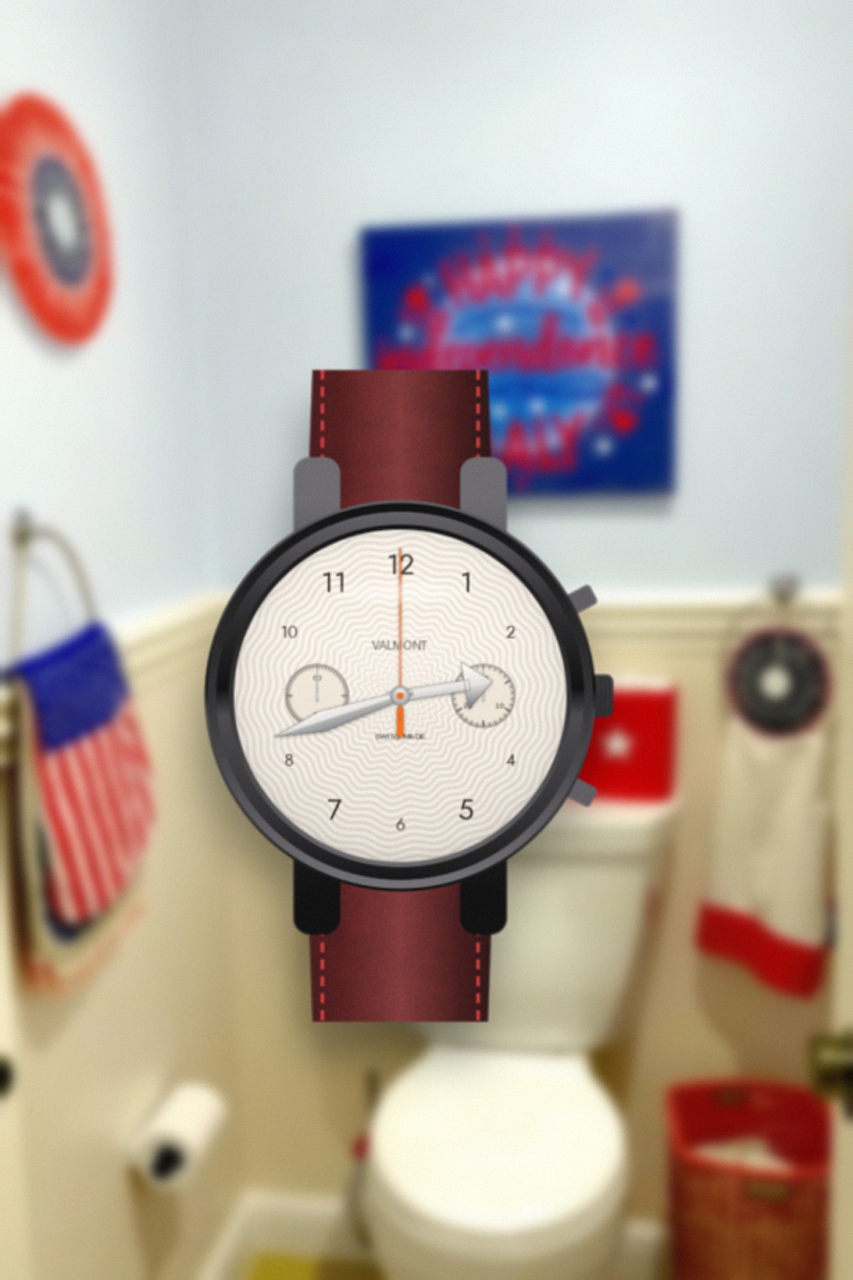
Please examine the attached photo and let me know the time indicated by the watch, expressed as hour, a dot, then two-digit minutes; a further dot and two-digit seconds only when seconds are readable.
2.42
